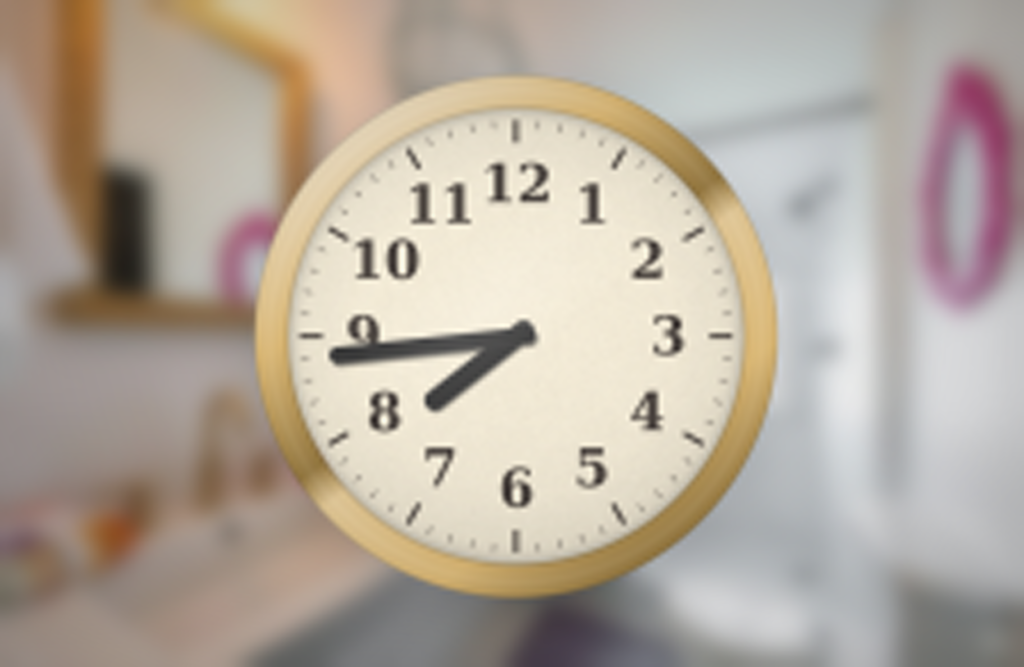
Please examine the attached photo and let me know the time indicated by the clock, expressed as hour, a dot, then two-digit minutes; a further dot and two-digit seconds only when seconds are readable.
7.44
